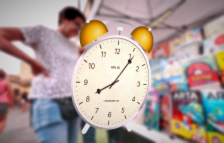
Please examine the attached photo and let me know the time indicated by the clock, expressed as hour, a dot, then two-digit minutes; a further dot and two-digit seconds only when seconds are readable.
8.06
